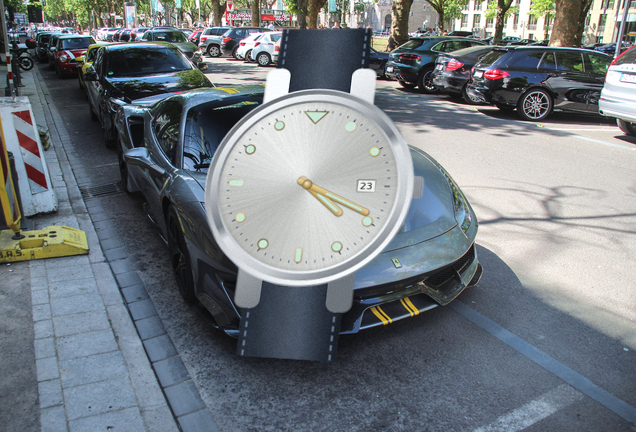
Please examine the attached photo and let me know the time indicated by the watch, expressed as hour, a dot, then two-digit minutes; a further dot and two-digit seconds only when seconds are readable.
4.19
